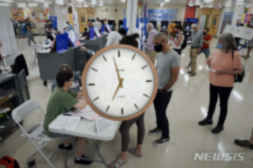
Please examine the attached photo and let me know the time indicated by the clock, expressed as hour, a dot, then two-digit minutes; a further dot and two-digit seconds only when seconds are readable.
6.58
